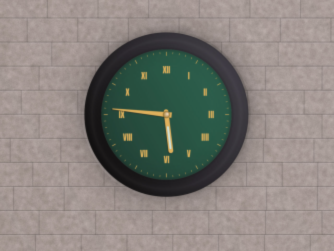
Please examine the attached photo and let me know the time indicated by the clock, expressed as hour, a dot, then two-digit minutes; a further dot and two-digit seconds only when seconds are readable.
5.46
